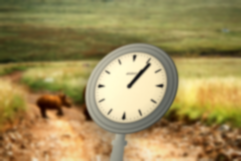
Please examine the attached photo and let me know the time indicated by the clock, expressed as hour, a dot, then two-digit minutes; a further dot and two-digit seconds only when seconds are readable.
1.06
